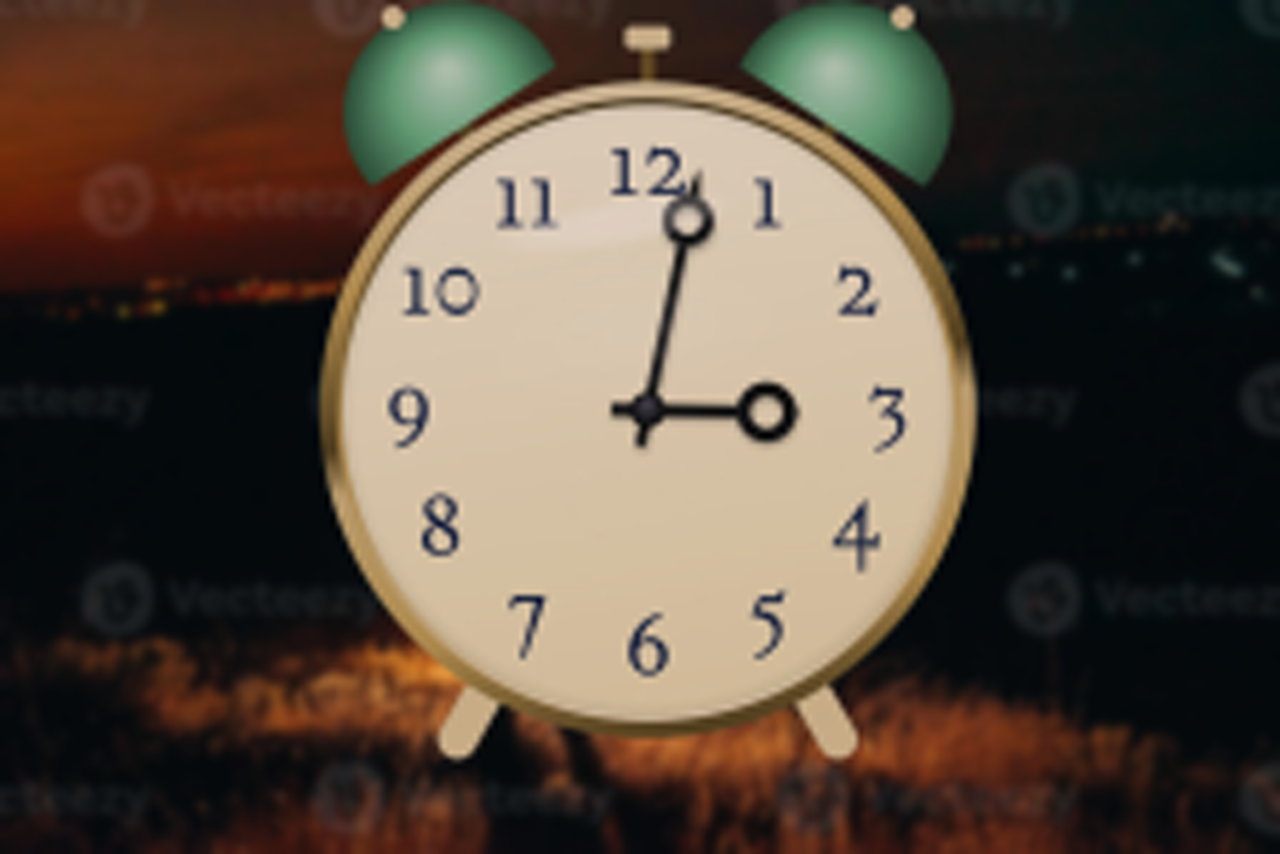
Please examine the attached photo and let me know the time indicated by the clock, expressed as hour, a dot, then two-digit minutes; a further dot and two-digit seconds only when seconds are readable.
3.02
